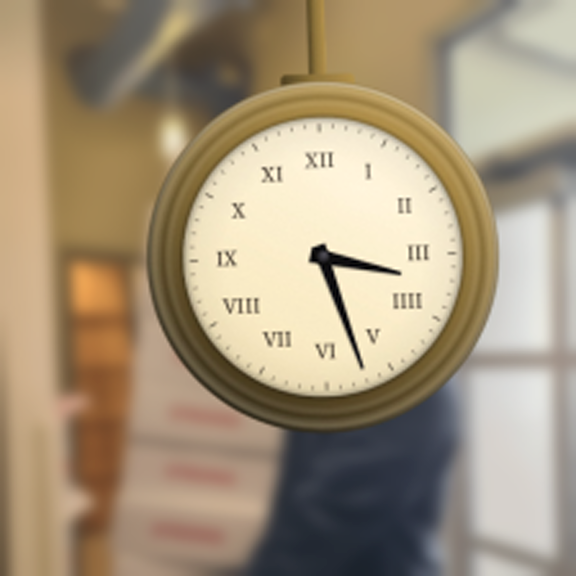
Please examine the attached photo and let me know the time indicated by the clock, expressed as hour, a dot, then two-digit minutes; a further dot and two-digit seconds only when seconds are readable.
3.27
